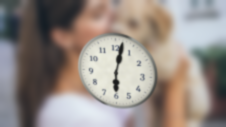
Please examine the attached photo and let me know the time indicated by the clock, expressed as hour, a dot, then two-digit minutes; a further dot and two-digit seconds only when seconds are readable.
6.02
